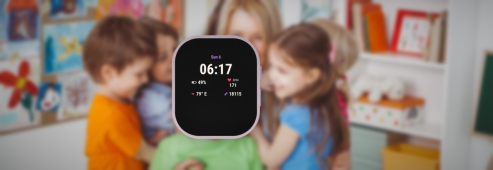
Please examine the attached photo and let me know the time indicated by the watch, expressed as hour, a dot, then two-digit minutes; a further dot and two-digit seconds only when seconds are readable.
6.17
